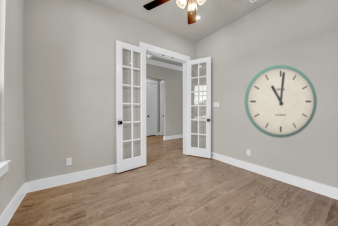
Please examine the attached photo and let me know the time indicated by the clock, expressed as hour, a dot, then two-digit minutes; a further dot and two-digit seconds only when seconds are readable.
11.01
